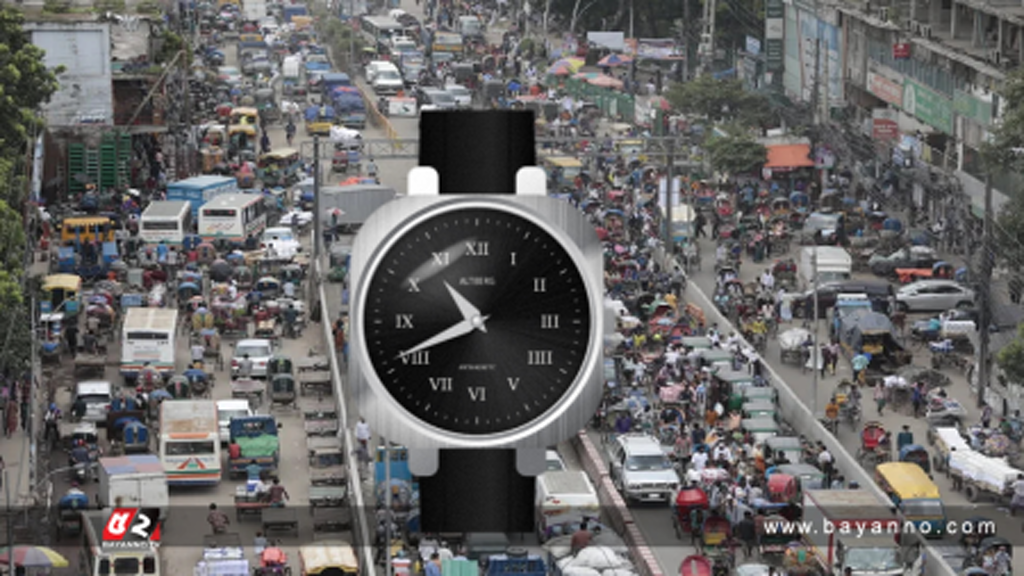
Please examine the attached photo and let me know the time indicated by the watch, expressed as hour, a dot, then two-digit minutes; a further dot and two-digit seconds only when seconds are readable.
10.41
